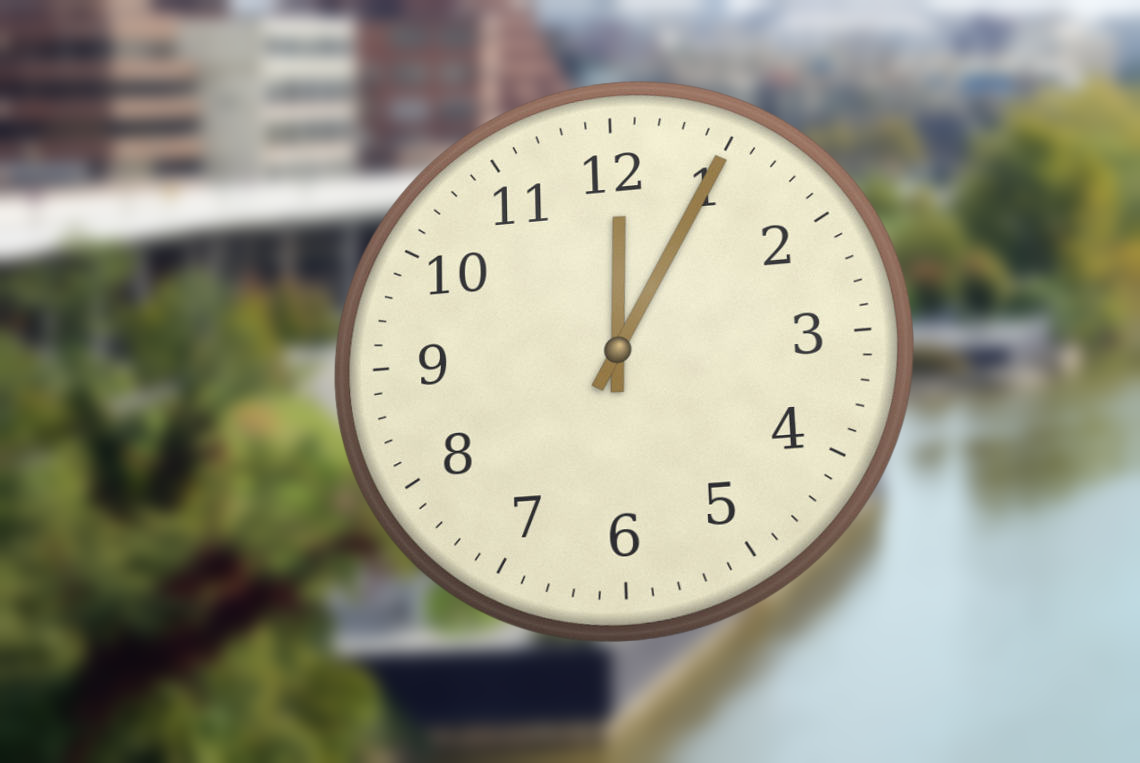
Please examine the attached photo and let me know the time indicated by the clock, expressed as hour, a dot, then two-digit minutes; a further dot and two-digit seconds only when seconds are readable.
12.05
